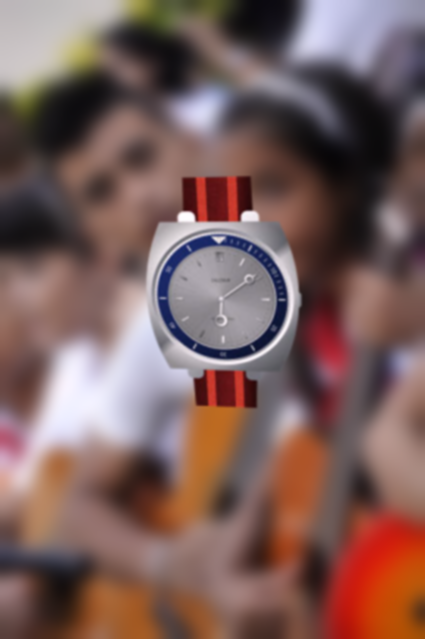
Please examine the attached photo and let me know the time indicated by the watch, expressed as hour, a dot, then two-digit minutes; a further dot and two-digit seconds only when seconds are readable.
6.09
